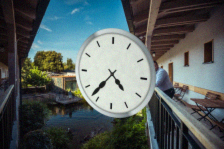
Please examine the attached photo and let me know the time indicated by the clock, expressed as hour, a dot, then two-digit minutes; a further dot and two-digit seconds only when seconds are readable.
4.37
